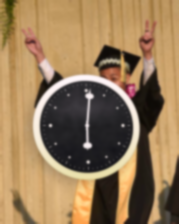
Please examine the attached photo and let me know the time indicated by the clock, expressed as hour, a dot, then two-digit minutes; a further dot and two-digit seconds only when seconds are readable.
6.01
